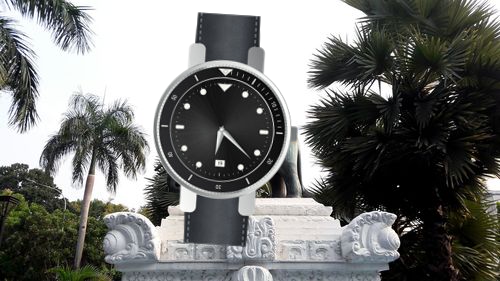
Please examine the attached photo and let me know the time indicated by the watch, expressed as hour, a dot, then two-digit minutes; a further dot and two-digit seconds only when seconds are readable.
6.22
